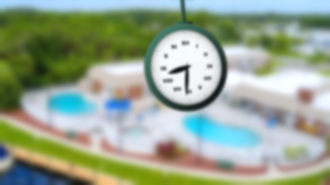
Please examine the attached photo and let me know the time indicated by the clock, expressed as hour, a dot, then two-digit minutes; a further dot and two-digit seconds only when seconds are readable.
8.31
